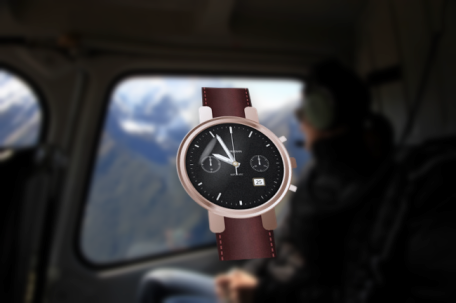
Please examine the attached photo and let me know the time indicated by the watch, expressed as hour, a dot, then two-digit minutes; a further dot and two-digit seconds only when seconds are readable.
9.56
